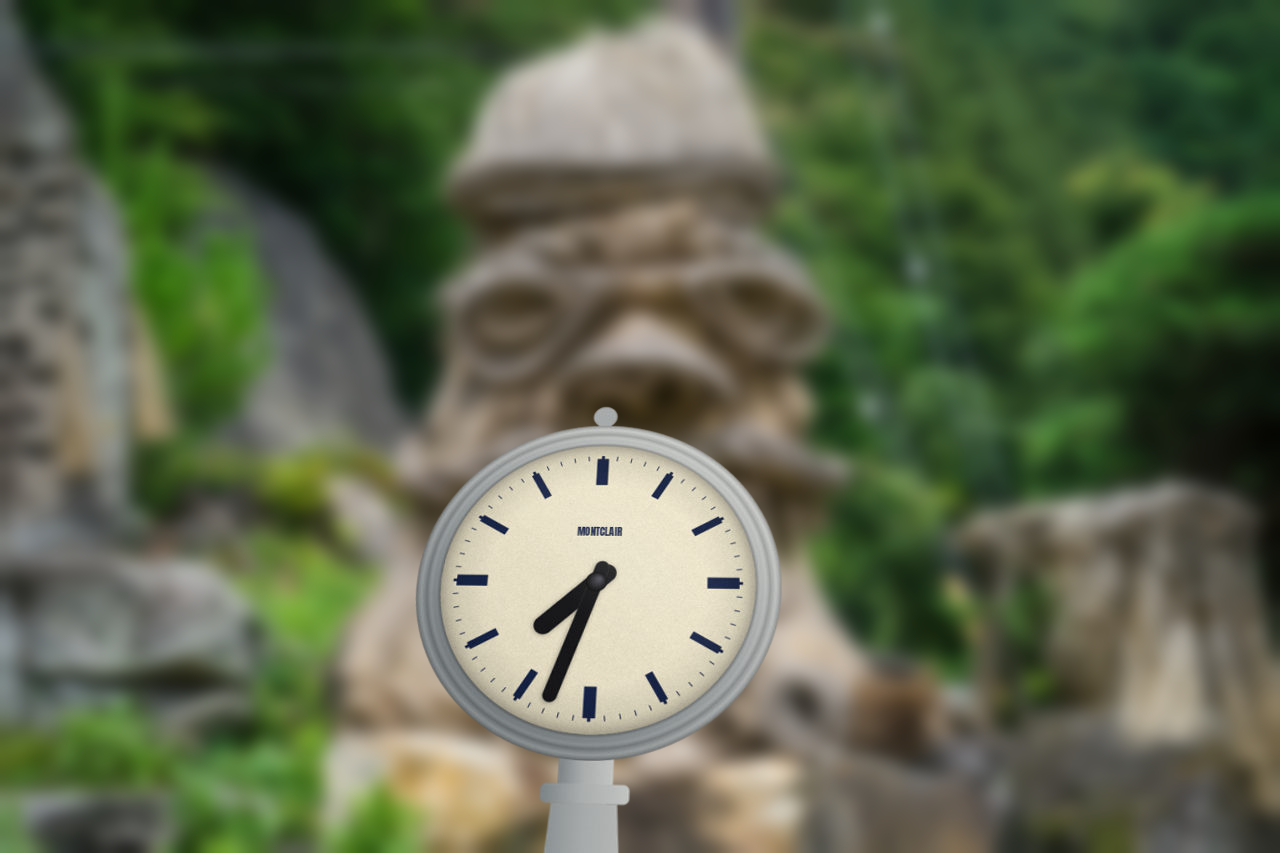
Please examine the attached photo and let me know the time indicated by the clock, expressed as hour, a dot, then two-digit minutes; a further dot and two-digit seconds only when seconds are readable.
7.33
